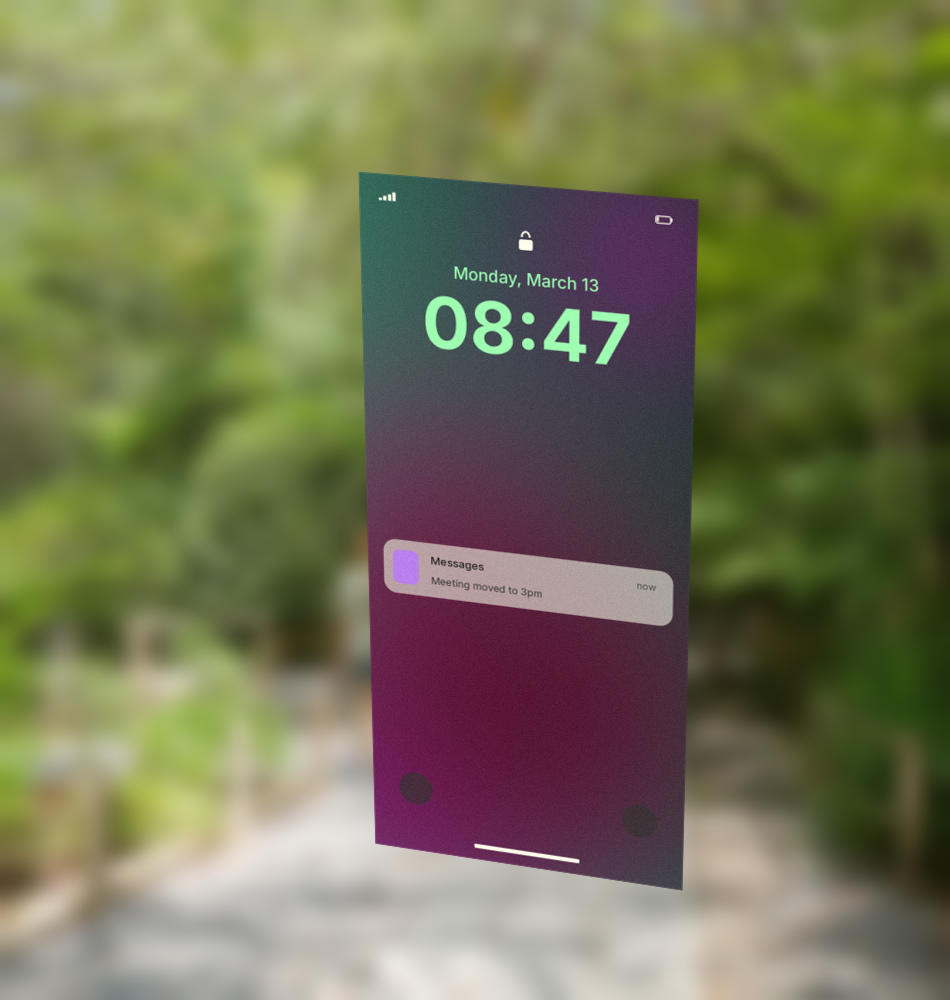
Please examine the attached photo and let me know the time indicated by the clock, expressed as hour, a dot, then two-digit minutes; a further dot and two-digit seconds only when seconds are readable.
8.47
